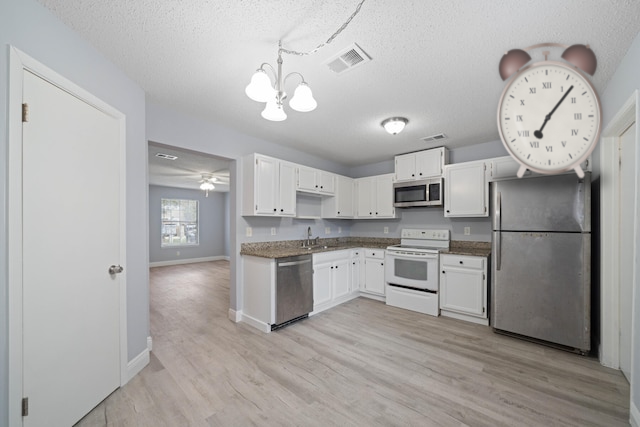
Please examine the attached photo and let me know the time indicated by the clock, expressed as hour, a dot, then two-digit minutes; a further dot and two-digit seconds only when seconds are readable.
7.07
